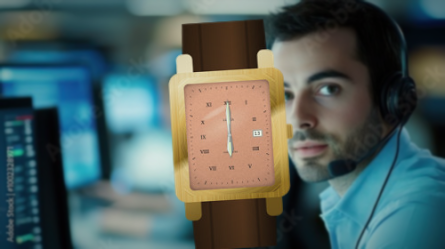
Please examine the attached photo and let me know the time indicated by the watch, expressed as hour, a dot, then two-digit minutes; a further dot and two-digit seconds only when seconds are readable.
6.00
